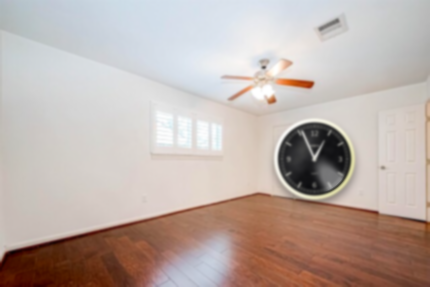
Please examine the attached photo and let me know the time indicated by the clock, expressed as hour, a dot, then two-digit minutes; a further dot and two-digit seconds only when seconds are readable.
12.56
